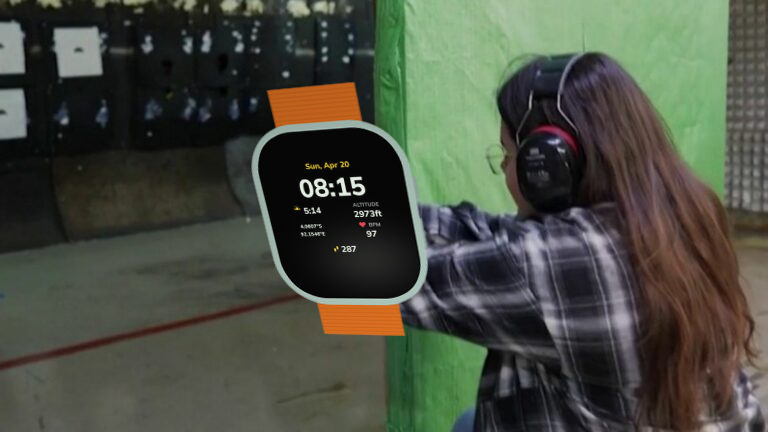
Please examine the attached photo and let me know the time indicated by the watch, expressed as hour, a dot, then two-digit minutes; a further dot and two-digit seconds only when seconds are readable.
8.15
